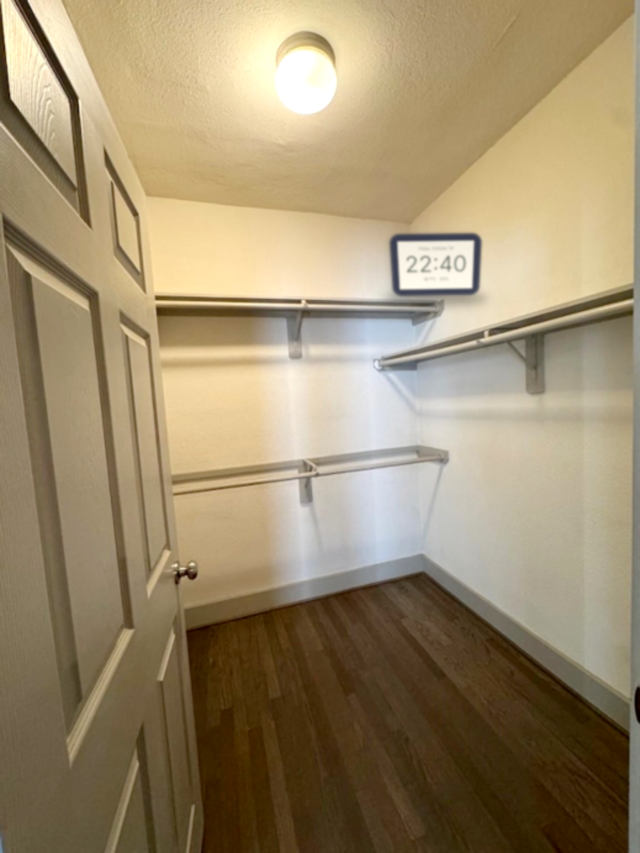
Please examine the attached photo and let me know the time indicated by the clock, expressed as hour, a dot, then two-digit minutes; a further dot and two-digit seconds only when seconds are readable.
22.40
